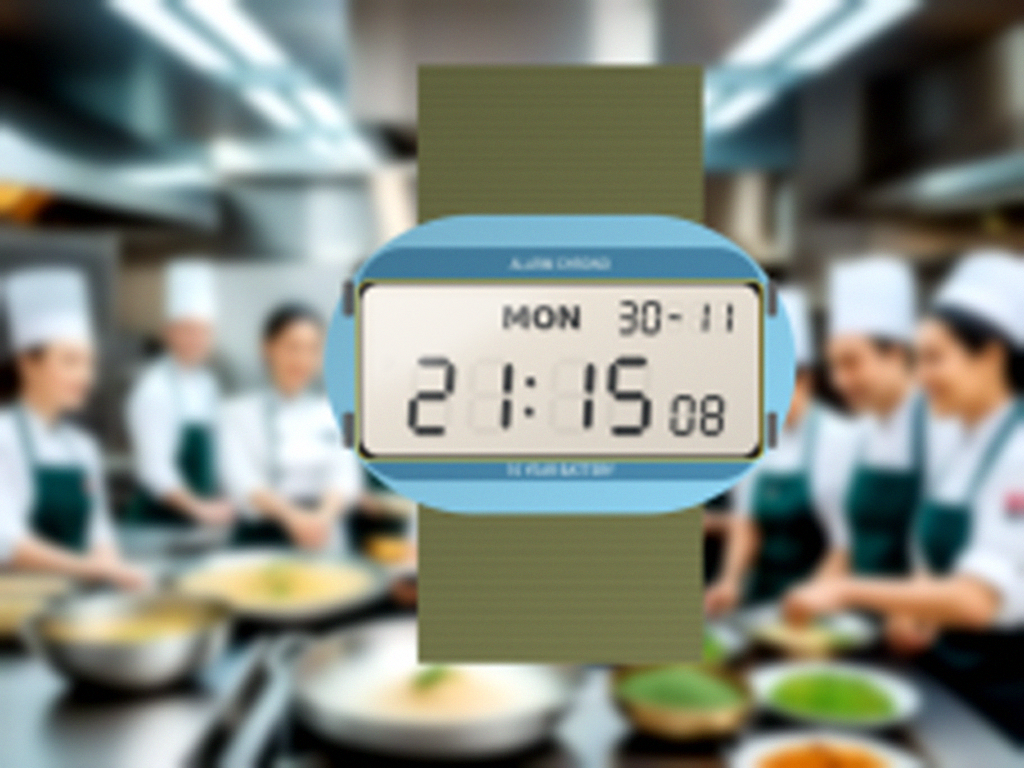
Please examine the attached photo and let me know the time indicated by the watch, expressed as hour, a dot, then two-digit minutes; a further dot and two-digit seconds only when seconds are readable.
21.15.08
